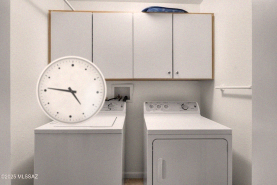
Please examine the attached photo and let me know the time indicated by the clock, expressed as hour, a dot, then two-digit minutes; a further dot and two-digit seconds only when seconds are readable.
4.46
